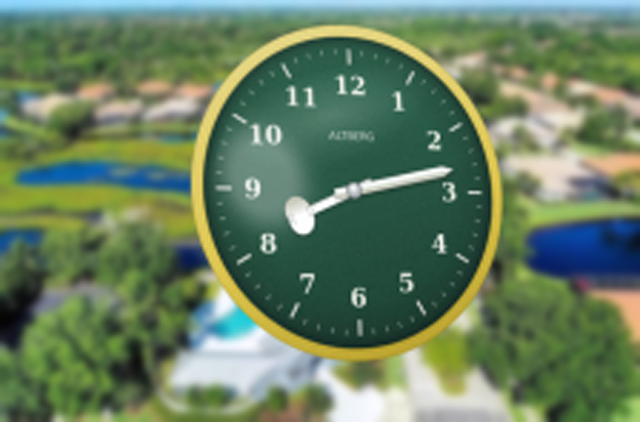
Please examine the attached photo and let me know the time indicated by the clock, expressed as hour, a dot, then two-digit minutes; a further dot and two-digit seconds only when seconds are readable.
8.13
